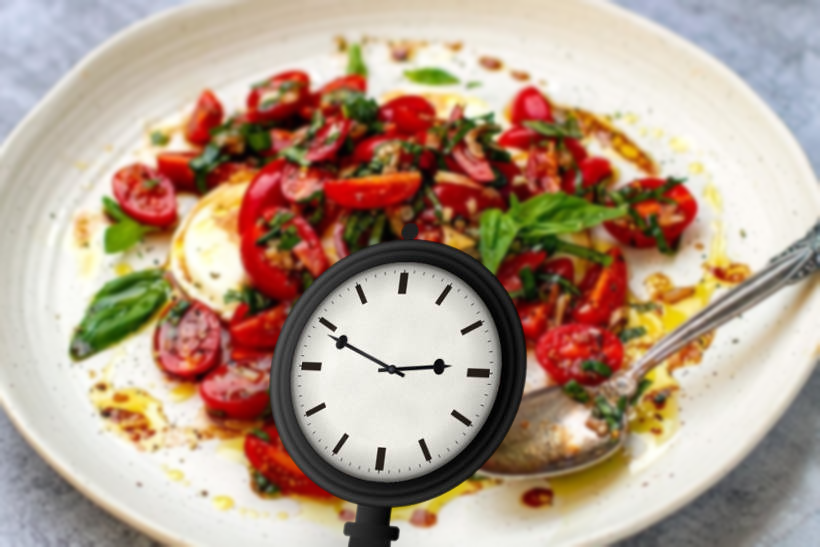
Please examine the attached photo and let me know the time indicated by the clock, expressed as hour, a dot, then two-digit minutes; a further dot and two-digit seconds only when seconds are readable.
2.49
